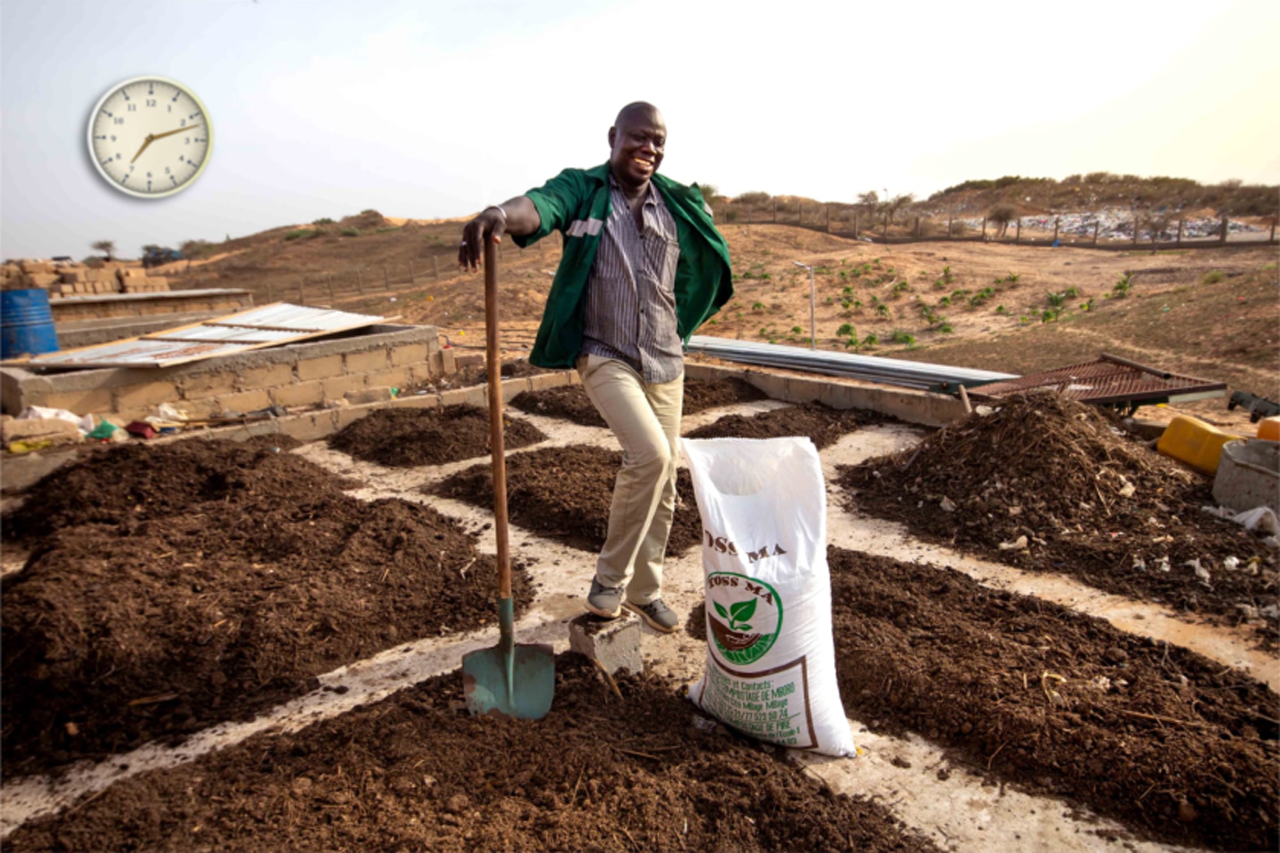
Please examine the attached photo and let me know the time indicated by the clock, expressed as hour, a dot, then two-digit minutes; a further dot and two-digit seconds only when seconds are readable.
7.12
